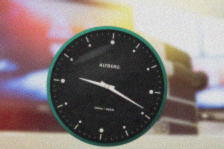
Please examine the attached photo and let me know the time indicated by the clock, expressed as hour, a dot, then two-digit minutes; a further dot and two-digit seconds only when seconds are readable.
9.19
